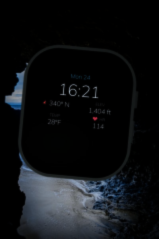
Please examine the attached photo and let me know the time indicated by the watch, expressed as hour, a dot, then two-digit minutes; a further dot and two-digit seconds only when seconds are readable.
16.21
